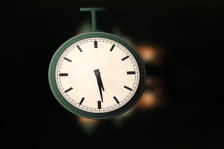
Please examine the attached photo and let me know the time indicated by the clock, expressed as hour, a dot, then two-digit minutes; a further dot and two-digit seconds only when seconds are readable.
5.29
